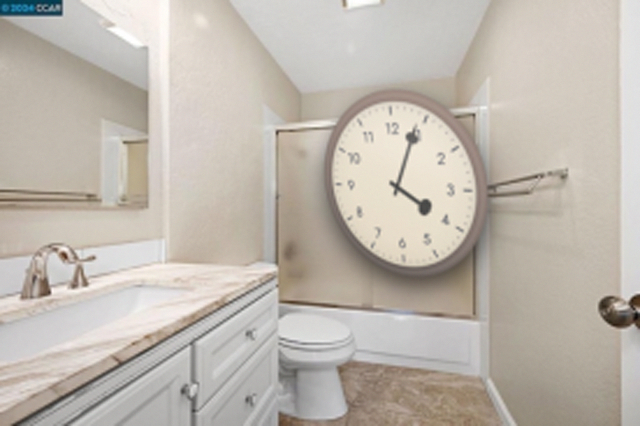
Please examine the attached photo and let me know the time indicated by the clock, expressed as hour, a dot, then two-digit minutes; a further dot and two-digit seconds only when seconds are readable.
4.04
